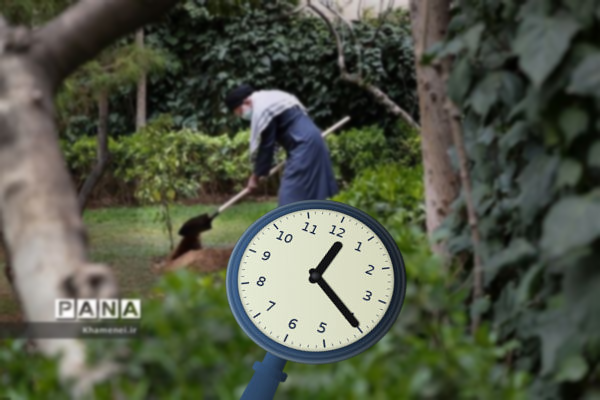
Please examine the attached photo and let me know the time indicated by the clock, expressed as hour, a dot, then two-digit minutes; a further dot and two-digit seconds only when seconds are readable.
12.20
